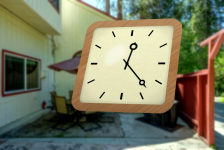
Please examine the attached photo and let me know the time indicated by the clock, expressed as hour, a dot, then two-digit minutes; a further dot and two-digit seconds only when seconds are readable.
12.23
